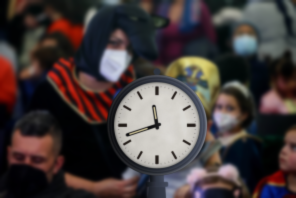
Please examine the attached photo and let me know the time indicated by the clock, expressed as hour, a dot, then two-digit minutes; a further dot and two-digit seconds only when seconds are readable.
11.42
